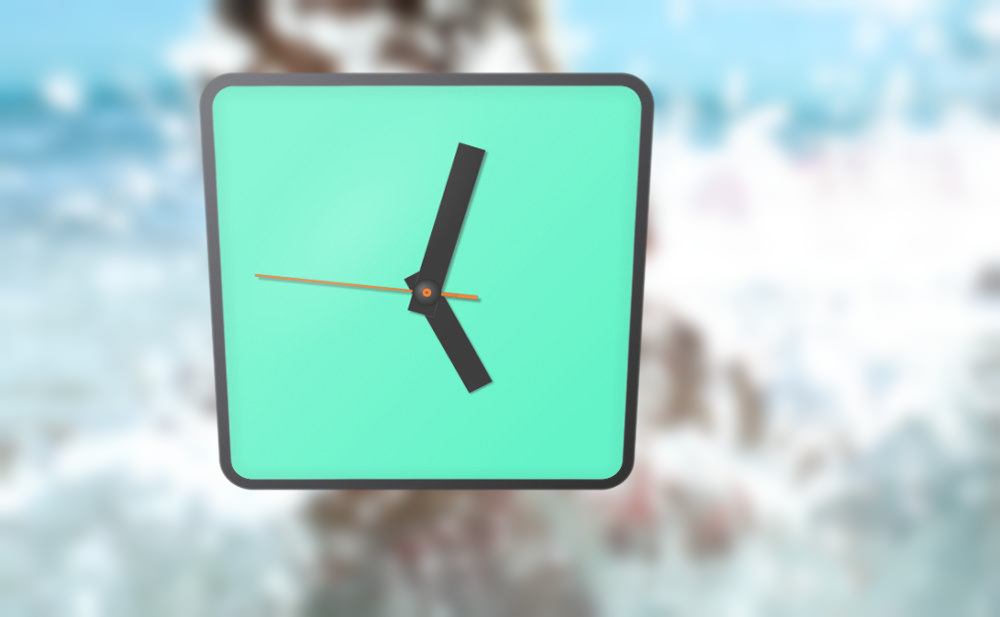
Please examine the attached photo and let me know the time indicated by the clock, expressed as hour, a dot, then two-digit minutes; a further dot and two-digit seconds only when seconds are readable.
5.02.46
